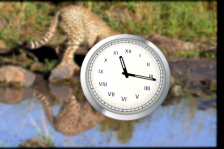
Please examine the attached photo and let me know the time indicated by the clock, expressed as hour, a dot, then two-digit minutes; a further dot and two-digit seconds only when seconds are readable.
11.16
